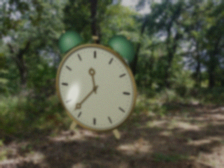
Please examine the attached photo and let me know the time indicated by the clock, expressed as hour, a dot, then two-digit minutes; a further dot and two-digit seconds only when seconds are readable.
11.37
